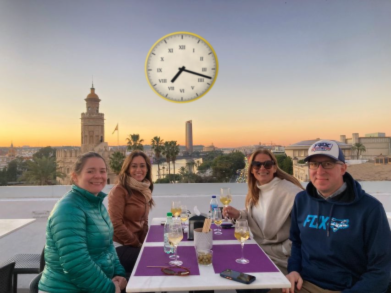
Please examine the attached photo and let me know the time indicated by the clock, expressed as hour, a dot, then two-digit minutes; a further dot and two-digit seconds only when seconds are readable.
7.18
